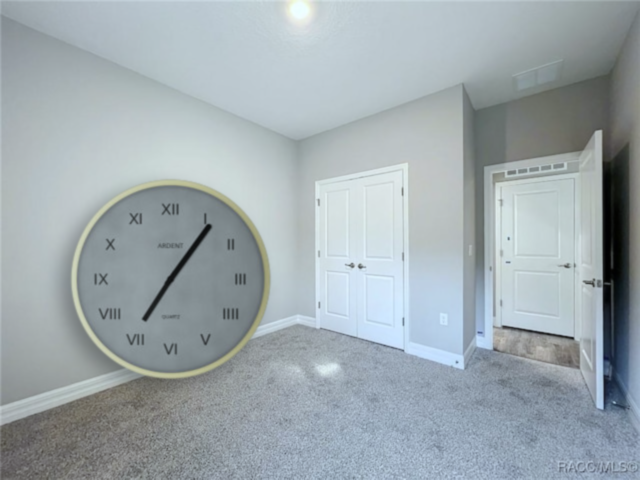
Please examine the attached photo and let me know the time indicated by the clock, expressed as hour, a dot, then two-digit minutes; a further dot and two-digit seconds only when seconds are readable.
7.06
